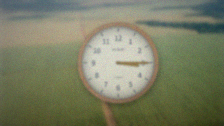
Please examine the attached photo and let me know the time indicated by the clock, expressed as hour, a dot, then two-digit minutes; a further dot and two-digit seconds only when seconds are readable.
3.15
